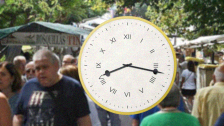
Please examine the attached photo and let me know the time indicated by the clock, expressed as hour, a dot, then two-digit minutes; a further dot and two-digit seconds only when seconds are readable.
8.17
